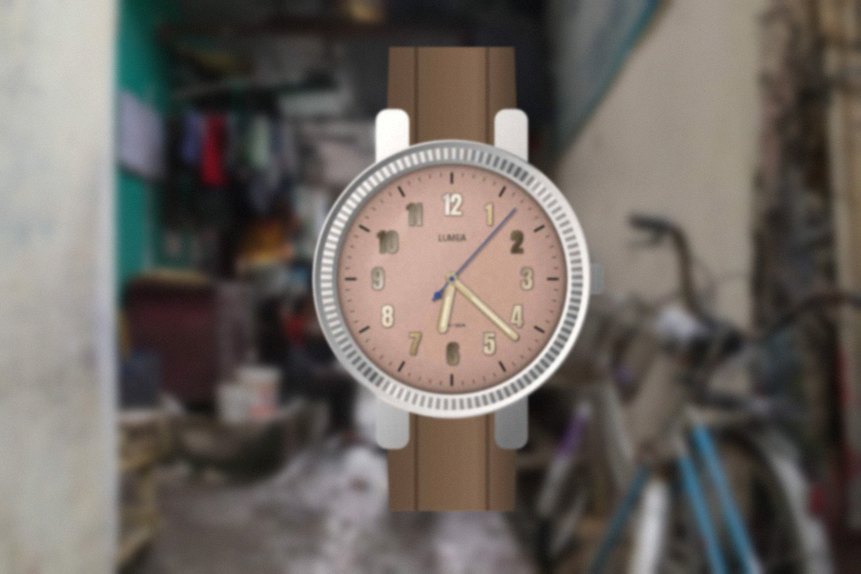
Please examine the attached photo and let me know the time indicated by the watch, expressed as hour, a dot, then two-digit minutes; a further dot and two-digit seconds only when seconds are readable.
6.22.07
